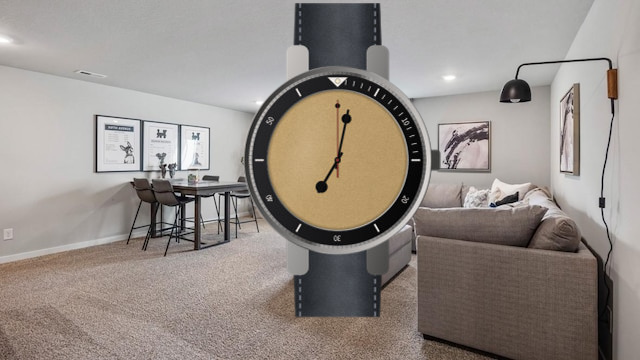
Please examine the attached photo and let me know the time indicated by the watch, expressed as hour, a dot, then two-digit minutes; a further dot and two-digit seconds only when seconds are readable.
7.02.00
